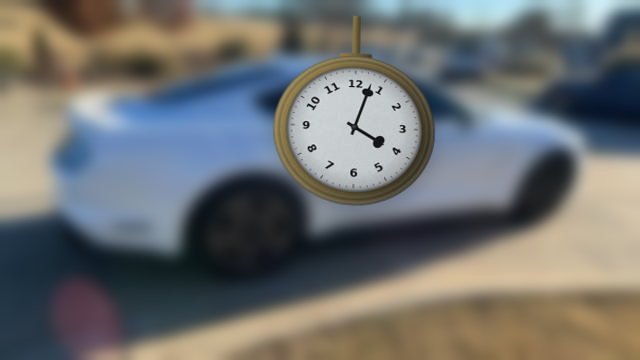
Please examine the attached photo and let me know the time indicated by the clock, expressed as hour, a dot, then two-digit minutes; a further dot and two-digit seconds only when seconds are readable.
4.03
